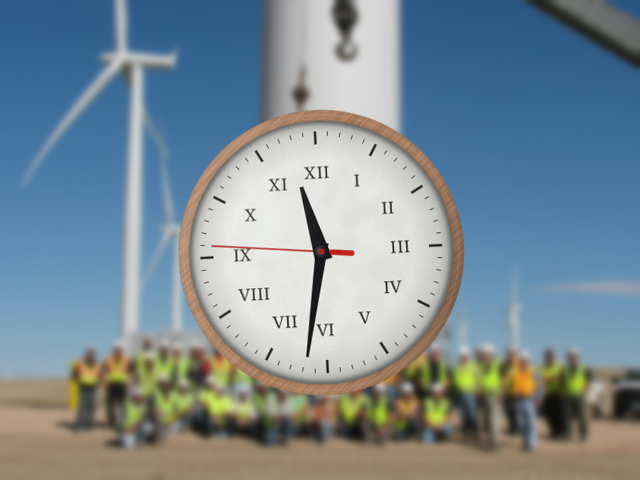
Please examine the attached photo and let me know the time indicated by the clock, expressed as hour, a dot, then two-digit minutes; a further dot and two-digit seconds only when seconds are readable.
11.31.46
